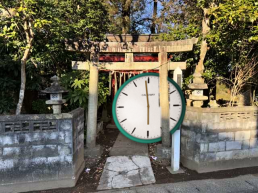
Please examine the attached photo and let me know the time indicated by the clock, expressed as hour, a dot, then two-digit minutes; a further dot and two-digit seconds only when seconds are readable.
5.59
